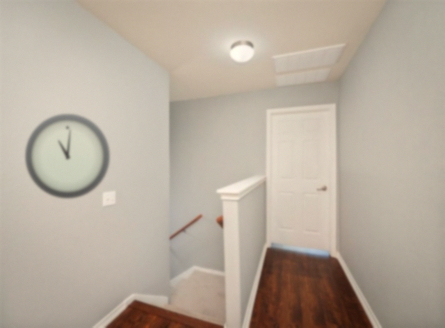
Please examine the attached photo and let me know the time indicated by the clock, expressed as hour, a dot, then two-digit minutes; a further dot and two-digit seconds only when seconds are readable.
11.01
